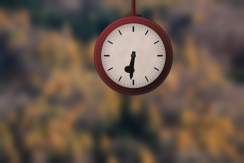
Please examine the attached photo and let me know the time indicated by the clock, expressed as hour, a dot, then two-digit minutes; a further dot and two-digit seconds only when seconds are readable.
6.31
